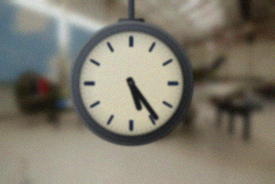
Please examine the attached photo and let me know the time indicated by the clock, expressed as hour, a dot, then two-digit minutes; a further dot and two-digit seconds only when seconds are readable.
5.24
